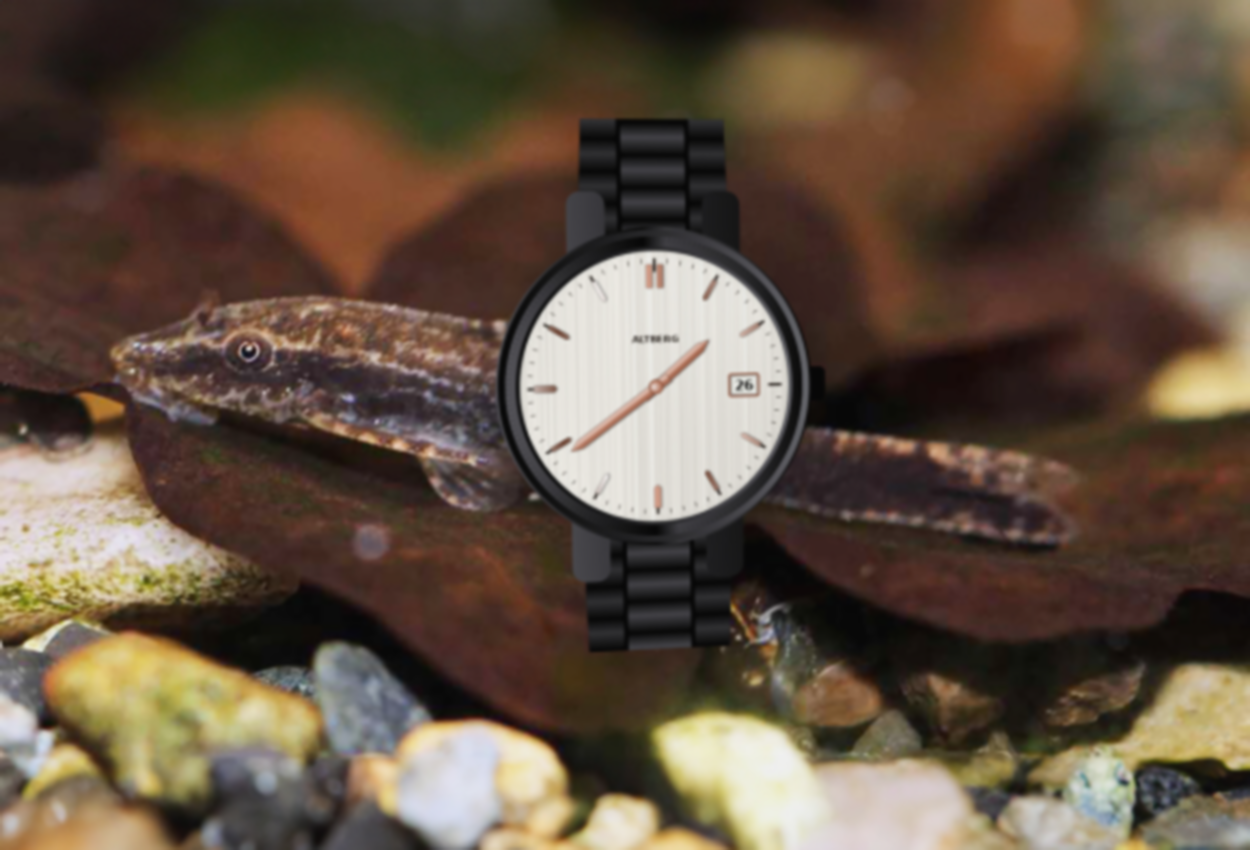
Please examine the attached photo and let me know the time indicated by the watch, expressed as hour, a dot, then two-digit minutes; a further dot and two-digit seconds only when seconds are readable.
1.39
